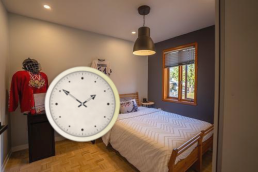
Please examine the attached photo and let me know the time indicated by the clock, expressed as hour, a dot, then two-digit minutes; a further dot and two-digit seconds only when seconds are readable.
1.51
